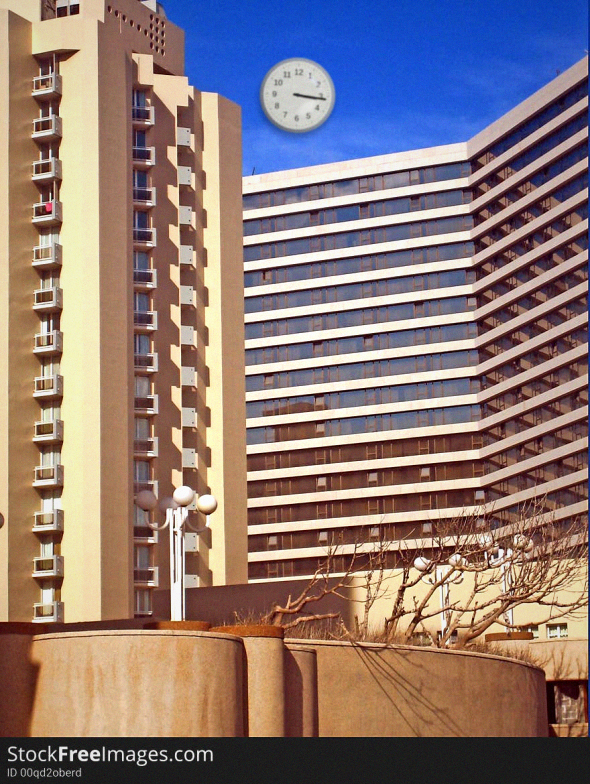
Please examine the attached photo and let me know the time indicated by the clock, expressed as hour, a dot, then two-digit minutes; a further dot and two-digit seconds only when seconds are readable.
3.16
